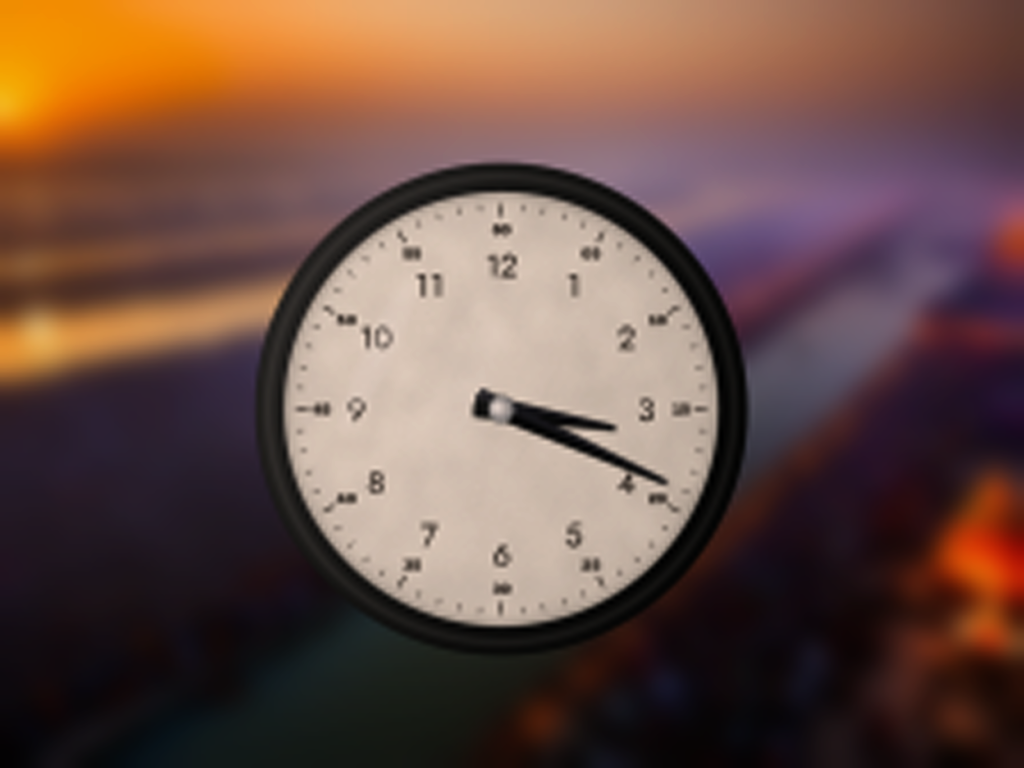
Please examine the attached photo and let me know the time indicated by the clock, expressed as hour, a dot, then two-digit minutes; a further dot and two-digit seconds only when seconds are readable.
3.19
